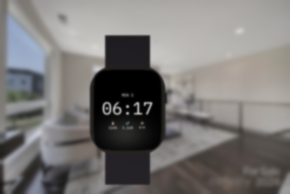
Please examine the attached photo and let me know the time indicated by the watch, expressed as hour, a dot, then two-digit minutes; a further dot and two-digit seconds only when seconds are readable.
6.17
